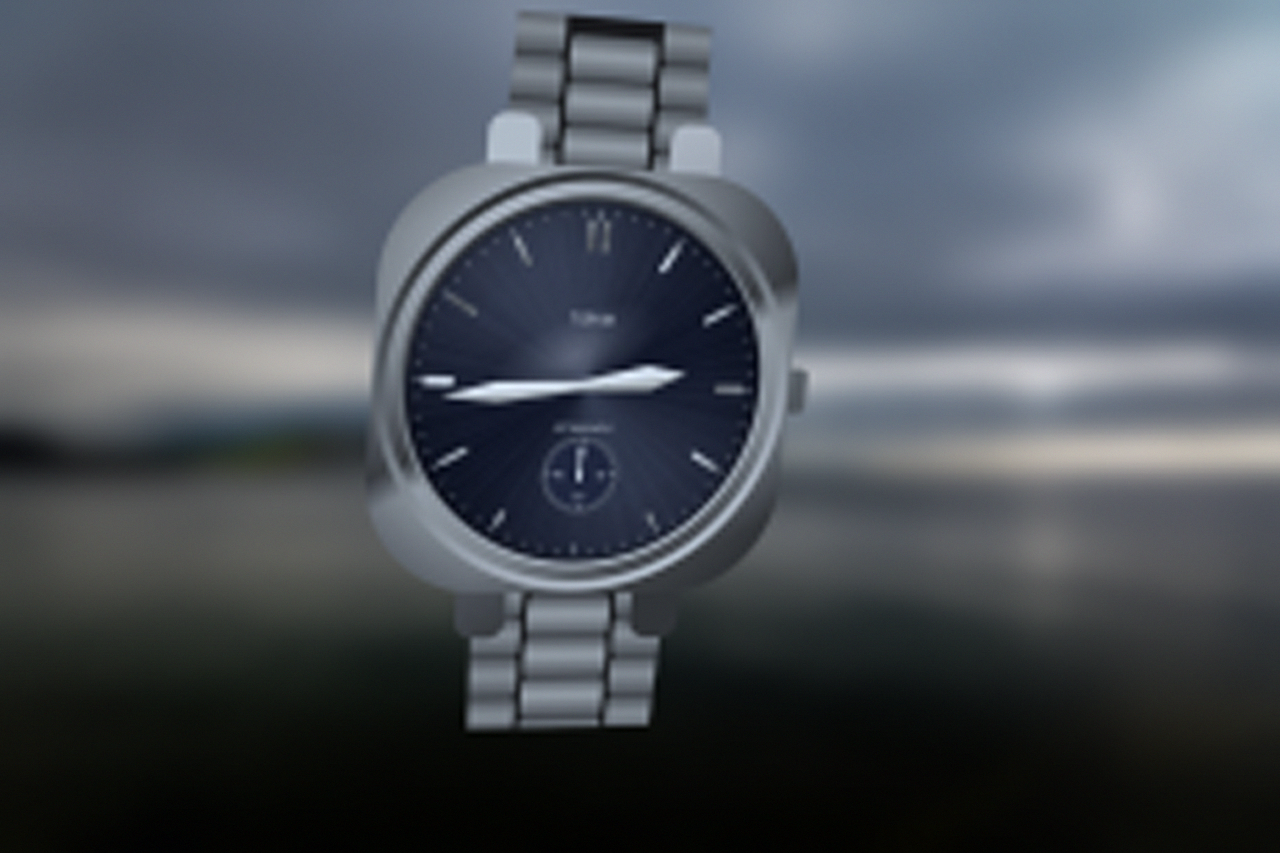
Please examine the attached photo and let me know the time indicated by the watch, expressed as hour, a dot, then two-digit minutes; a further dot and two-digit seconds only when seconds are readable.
2.44
